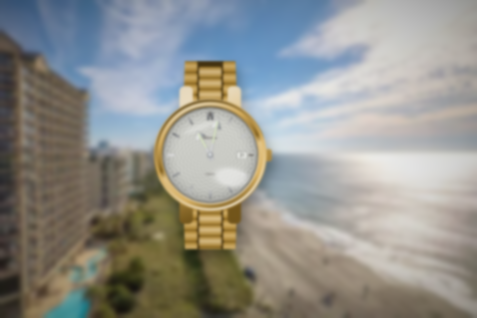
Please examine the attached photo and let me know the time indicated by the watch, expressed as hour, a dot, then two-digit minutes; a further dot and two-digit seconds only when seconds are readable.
11.02
